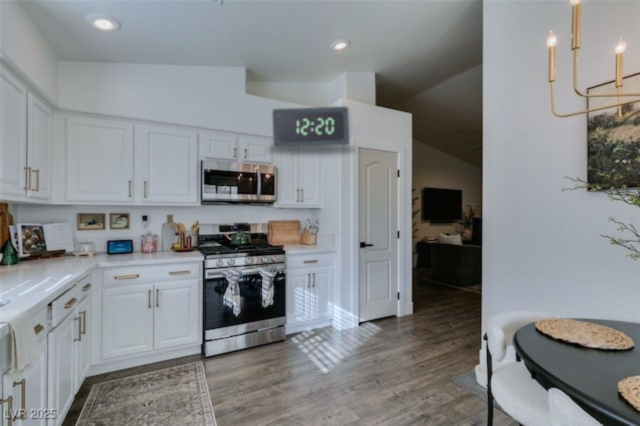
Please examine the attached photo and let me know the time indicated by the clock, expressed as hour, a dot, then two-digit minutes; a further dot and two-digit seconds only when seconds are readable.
12.20
